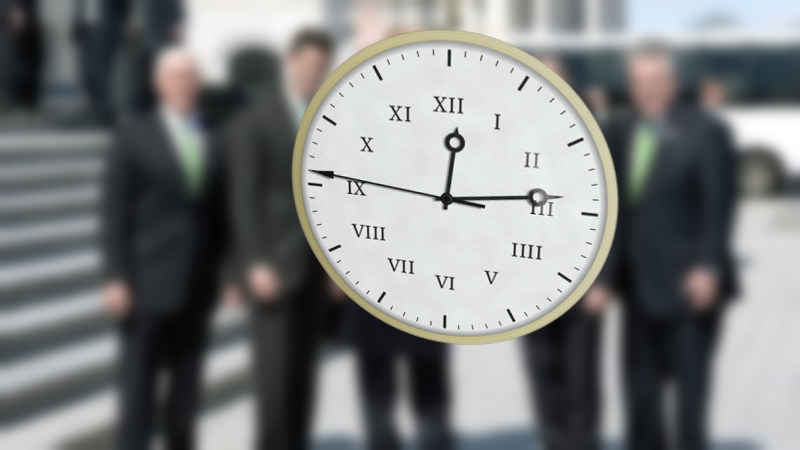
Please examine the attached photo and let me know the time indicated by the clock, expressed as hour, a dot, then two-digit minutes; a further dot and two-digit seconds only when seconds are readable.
12.13.46
